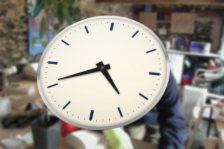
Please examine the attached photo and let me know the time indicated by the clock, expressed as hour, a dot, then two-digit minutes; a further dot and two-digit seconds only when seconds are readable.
4.41
